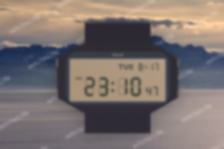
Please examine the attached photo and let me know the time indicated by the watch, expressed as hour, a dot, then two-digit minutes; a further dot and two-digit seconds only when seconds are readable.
23.10
